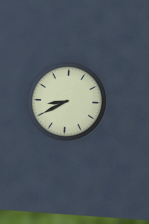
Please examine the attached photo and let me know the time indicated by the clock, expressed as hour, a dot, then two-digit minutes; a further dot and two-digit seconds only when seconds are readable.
8.40
